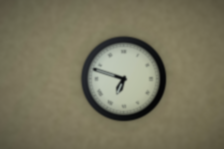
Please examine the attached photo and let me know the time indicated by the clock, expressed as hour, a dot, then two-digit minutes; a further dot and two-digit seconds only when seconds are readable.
6.48
